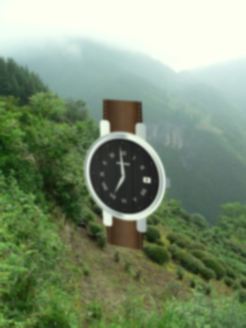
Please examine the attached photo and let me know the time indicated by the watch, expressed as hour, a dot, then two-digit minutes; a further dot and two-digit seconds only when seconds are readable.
6.59
